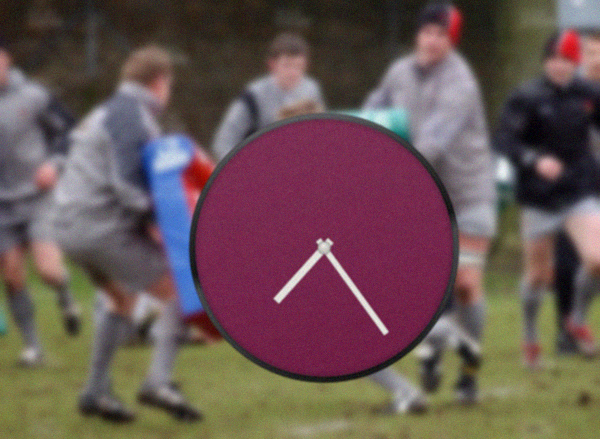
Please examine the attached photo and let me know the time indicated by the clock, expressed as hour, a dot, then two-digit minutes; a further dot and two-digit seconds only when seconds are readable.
7.24
